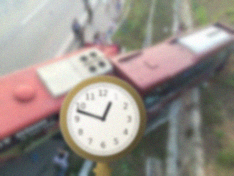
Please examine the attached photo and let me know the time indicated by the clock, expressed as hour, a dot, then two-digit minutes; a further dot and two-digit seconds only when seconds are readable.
12.48
